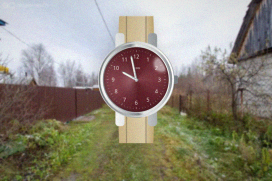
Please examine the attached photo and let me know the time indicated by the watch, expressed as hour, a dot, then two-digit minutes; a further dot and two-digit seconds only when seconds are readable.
9.58
